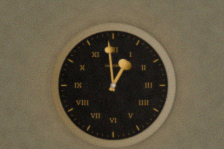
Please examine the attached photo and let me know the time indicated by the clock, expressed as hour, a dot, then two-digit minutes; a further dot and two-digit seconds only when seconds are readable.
12.59
